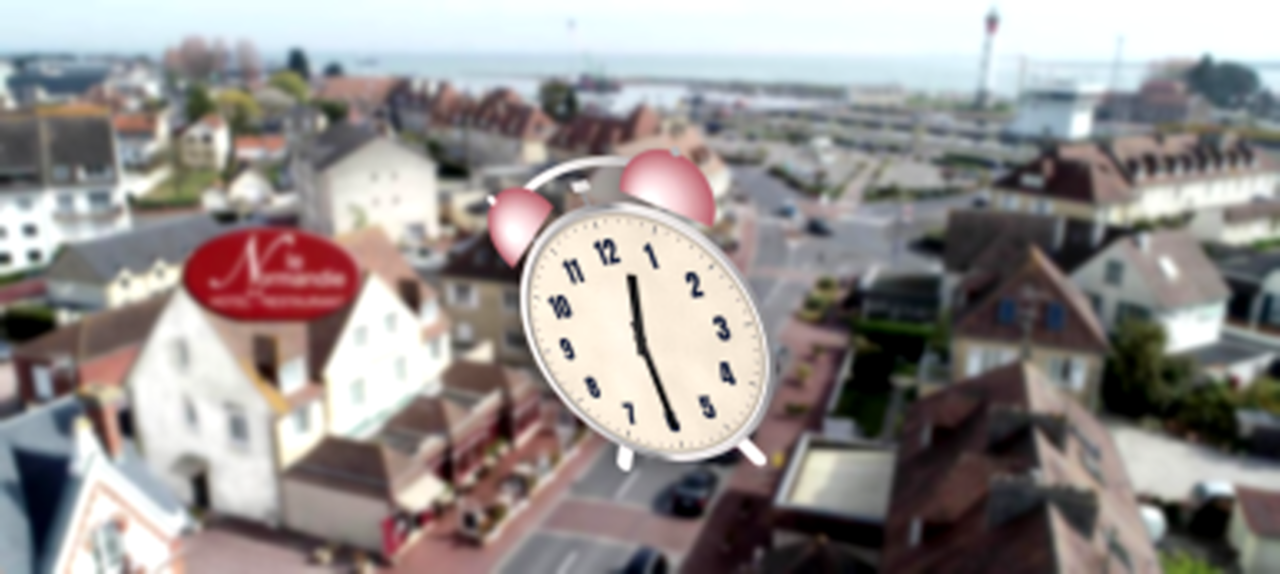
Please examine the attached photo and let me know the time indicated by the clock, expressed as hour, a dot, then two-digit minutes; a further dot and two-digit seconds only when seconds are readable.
12.30
